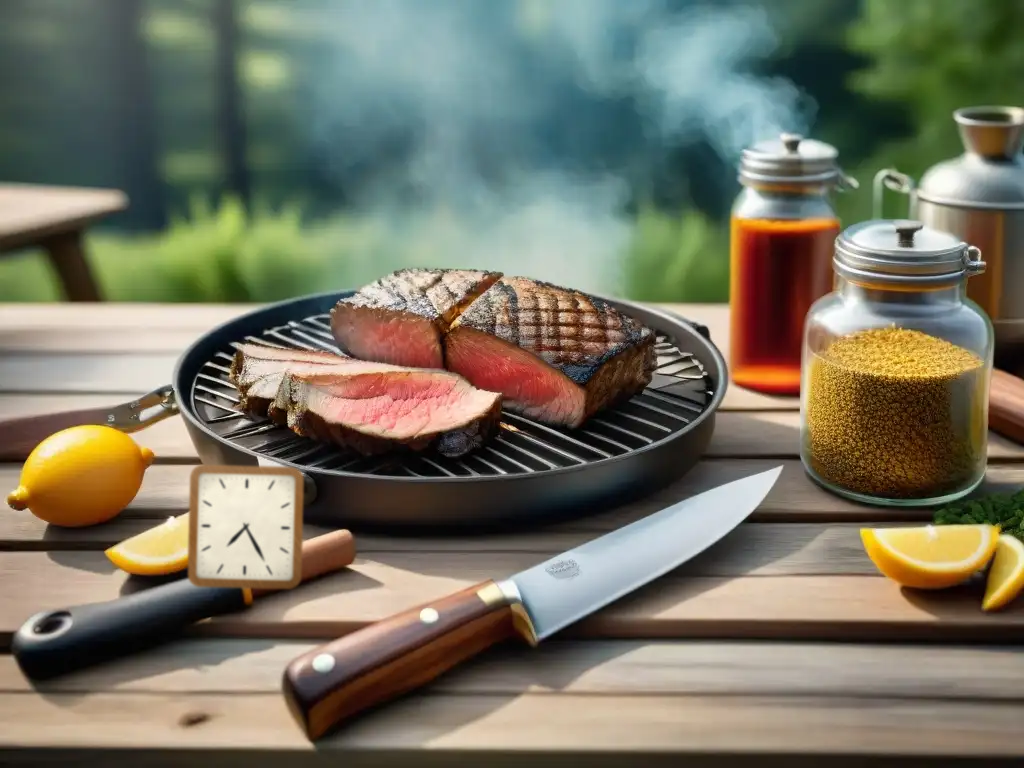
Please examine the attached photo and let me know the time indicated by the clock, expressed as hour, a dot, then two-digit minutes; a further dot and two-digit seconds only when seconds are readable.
7.25
